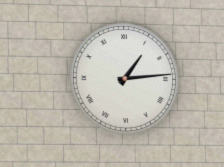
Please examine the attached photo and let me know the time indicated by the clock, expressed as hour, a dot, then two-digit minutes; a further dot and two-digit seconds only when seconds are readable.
1.14
